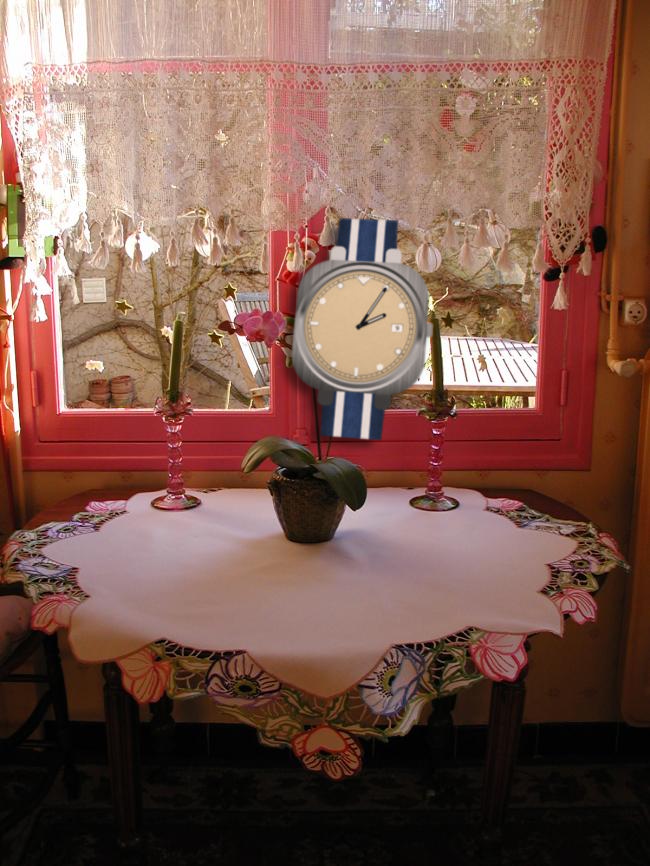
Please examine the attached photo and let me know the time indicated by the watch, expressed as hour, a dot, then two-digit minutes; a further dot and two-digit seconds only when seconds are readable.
2.05
